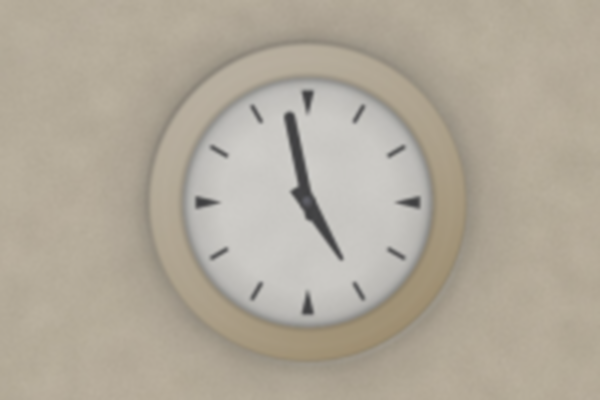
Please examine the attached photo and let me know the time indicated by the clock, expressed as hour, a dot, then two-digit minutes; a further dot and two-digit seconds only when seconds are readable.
4.58
